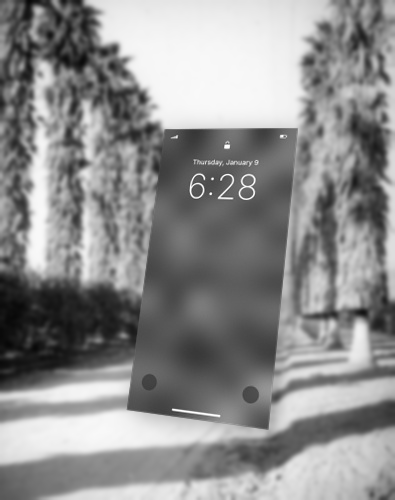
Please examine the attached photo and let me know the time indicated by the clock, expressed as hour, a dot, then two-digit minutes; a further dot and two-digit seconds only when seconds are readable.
6.28
